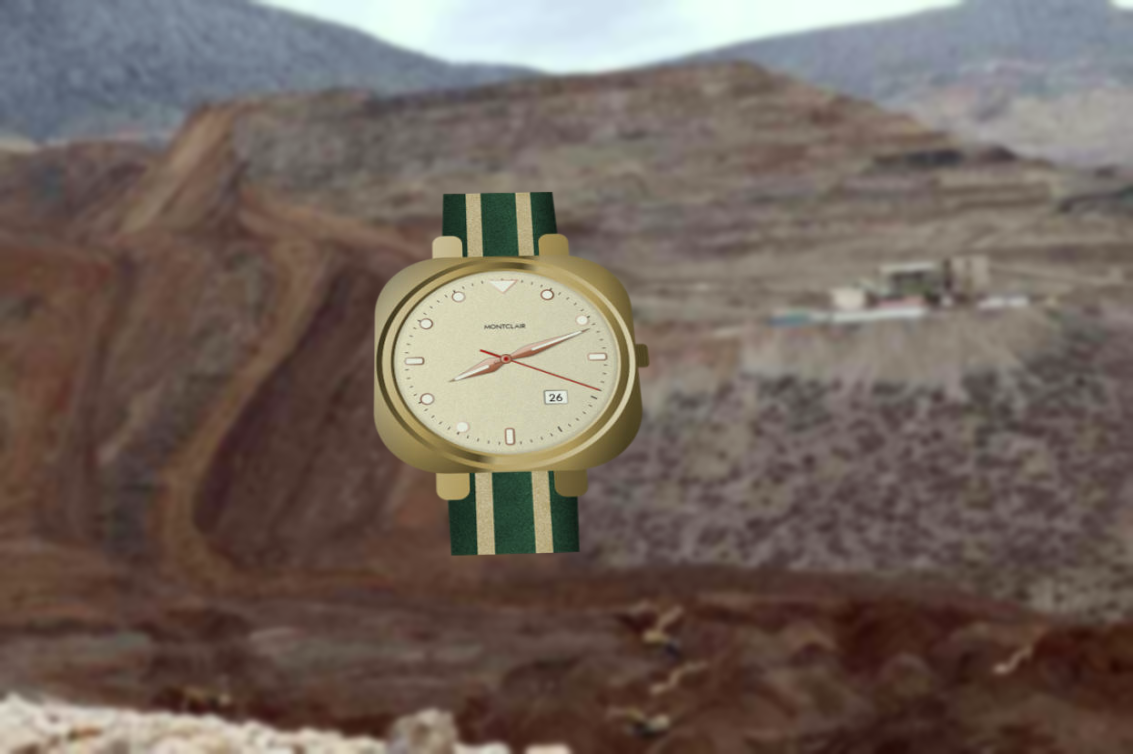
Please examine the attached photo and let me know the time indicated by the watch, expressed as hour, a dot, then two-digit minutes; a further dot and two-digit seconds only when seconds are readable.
8.11.19
